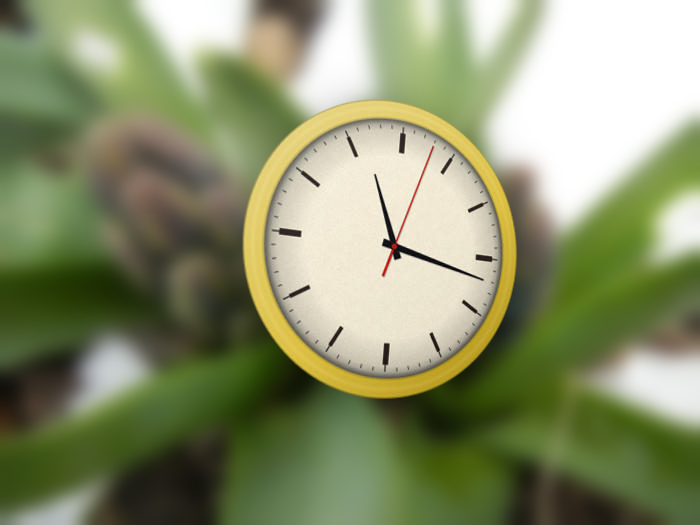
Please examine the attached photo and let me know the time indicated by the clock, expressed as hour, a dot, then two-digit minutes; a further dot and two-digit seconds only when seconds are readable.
11.17.03
